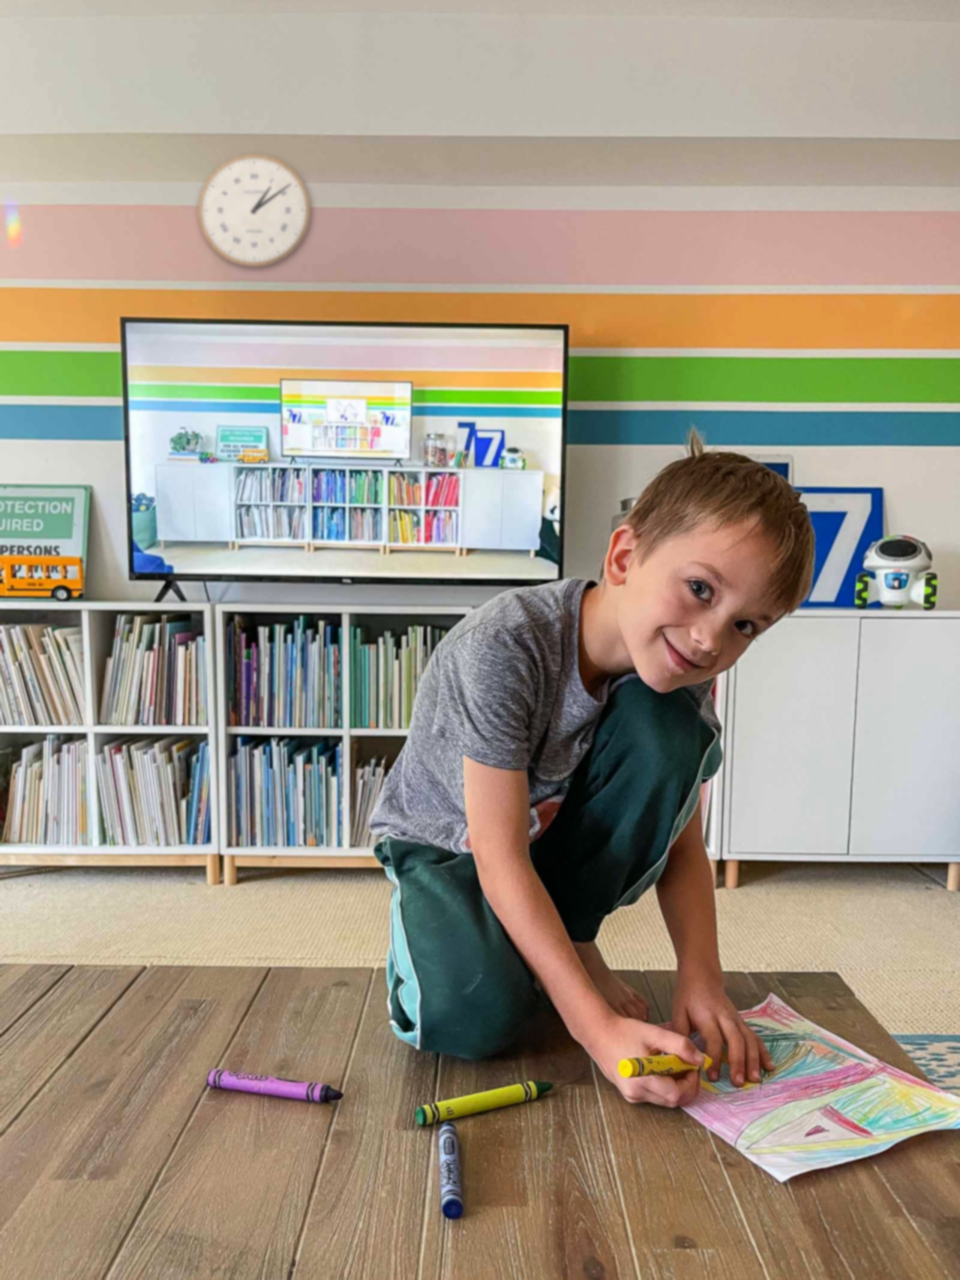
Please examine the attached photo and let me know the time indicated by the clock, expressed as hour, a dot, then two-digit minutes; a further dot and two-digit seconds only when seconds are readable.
1.09
